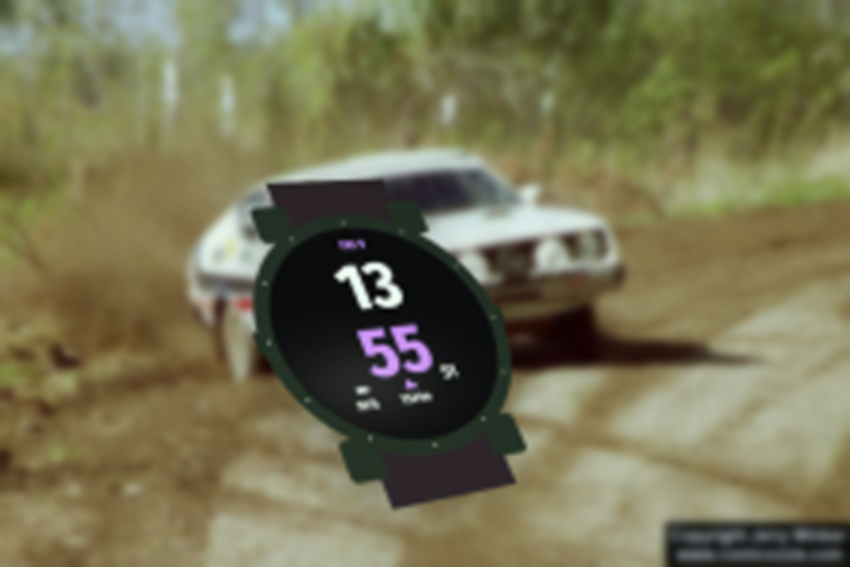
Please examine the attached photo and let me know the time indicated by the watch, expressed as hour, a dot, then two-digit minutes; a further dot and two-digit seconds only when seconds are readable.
13.55
